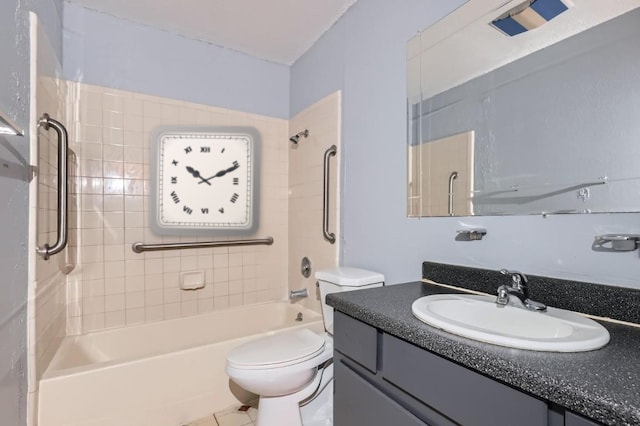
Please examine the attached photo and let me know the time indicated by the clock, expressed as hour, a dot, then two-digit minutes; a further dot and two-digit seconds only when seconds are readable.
10.11
